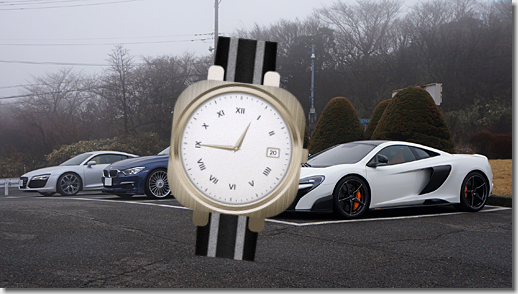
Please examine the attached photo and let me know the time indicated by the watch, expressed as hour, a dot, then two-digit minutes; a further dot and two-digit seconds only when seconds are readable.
12.45
